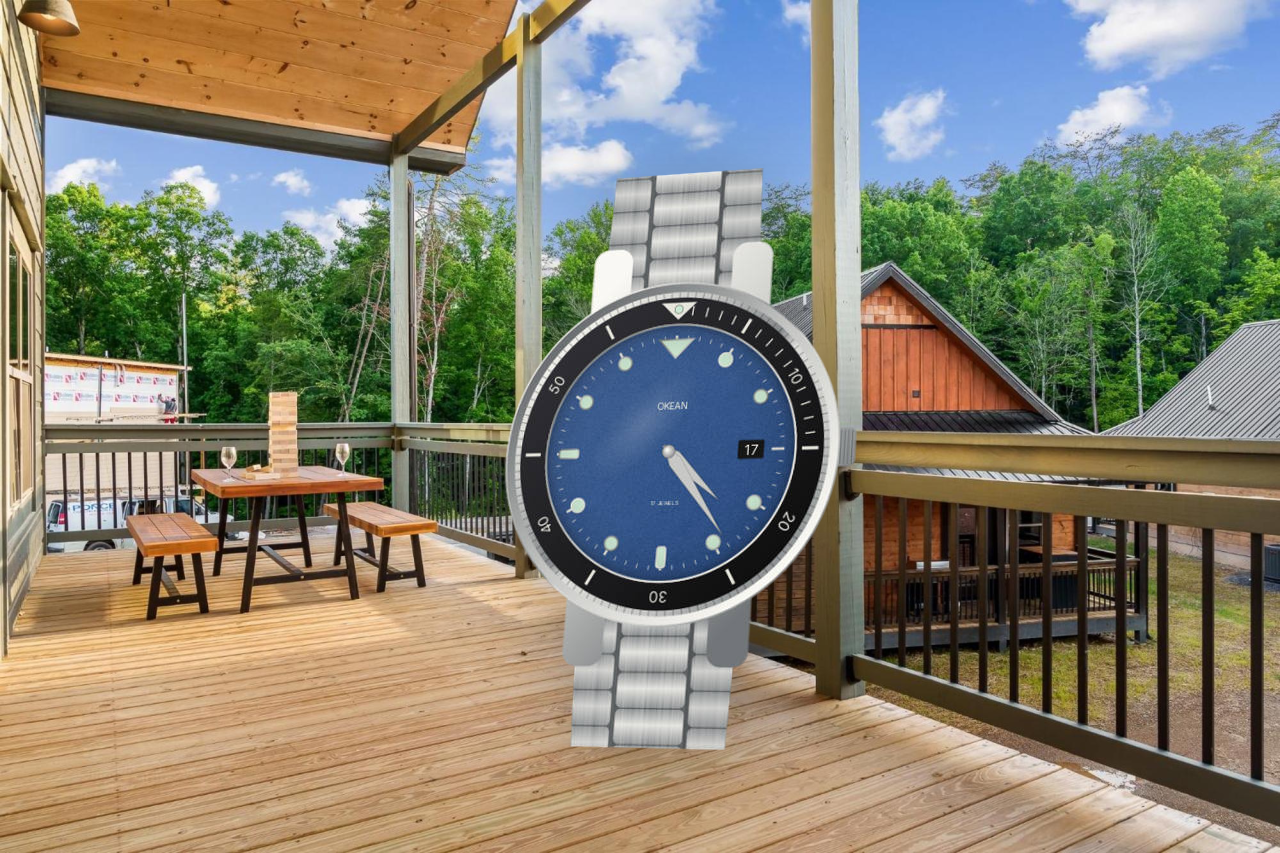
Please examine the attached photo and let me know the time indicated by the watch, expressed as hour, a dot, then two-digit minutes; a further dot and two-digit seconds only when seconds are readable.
4.24
